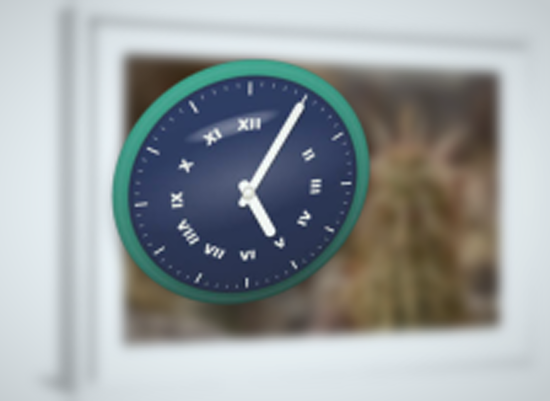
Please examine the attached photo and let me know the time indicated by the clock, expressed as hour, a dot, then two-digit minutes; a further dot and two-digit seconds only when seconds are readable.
5.05
